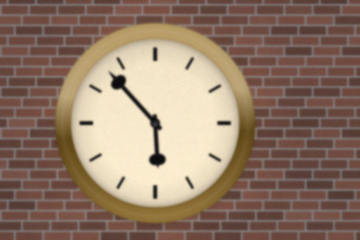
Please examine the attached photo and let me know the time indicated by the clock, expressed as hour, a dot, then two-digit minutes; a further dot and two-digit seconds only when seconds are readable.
5.53
